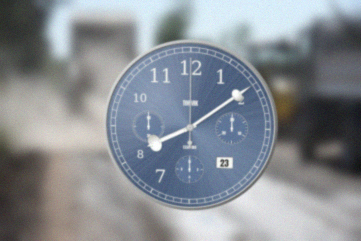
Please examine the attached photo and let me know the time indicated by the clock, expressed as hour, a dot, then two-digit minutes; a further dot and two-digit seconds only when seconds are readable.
8.09
